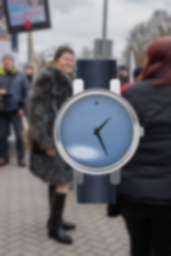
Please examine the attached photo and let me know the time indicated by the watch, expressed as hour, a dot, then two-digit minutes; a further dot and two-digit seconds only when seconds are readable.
1.26
